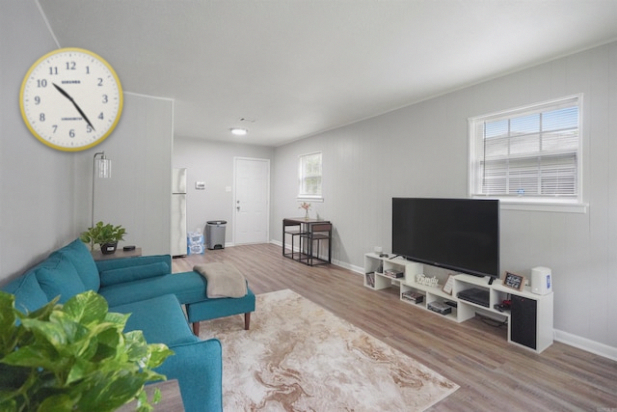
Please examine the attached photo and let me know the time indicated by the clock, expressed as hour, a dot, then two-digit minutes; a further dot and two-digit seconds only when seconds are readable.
10.24
